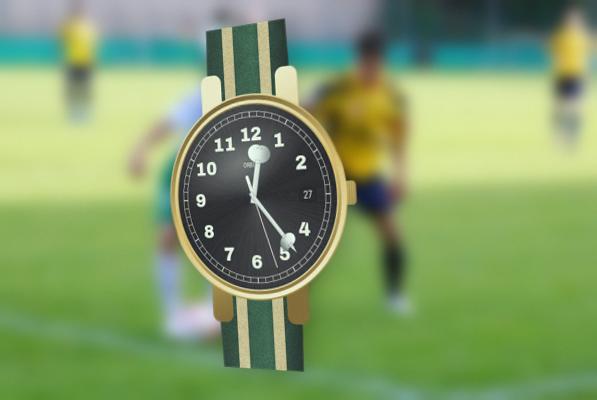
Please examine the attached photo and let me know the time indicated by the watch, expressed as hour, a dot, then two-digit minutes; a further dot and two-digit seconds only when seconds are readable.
12.23.27
